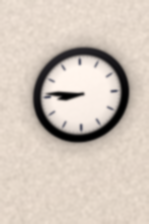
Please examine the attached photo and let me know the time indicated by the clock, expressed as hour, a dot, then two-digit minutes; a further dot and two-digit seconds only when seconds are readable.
8.46
